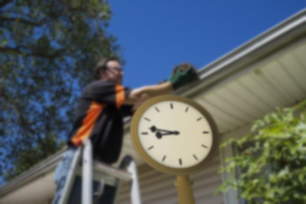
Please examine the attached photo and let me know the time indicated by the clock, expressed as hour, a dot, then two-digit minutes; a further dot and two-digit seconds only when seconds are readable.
8.47
